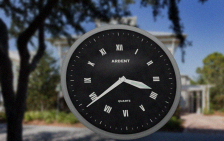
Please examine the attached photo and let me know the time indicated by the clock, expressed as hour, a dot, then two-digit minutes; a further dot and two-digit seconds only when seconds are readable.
3.39
